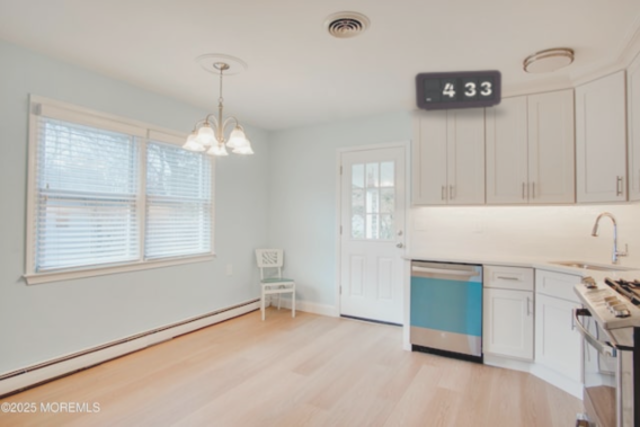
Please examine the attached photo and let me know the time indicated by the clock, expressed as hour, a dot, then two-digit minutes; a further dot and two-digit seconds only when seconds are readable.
4.33
